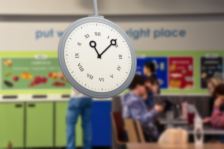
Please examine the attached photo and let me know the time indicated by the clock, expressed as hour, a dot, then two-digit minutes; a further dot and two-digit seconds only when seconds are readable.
11.08
